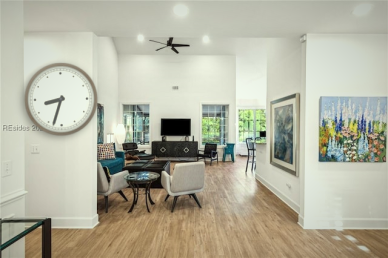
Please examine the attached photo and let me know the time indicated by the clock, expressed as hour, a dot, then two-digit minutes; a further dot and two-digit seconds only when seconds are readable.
8.33
